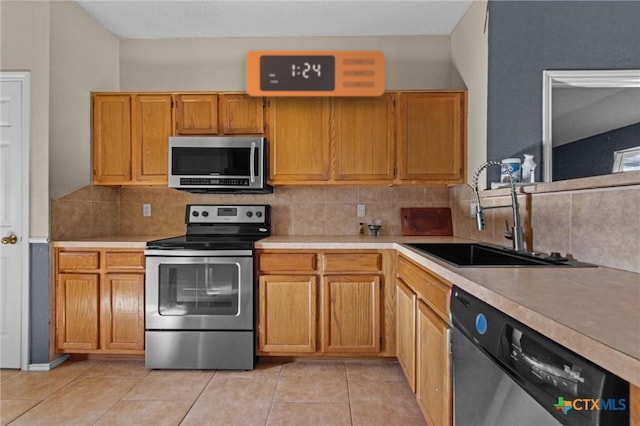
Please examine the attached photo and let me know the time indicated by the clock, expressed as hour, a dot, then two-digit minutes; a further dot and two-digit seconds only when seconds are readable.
1.24
